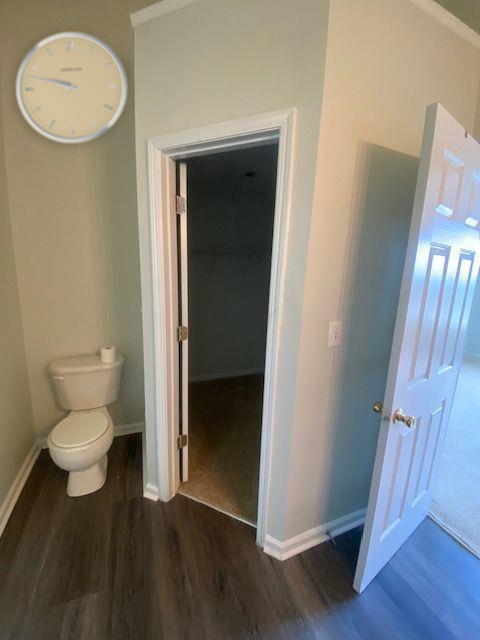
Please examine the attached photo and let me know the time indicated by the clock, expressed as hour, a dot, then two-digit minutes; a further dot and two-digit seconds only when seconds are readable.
9.48
